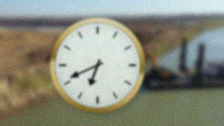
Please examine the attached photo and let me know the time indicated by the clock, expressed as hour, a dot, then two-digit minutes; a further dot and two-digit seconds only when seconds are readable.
6.41
